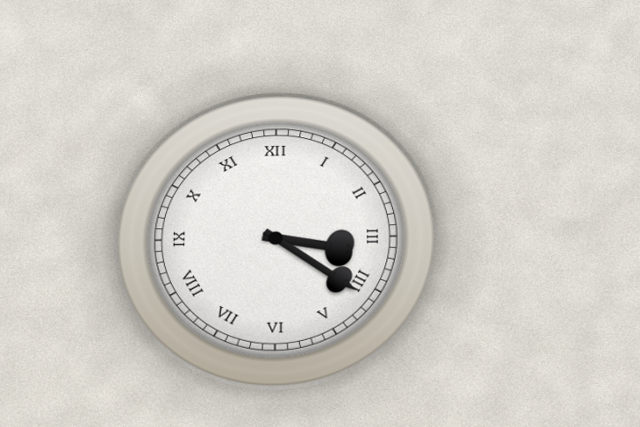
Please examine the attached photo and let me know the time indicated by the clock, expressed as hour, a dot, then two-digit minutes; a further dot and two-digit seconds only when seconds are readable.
3.21
